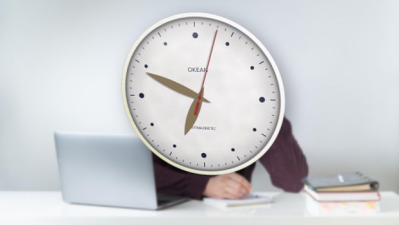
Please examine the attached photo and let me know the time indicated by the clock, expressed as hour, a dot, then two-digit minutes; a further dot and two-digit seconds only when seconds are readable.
6.49.03
